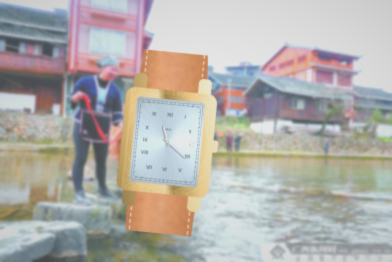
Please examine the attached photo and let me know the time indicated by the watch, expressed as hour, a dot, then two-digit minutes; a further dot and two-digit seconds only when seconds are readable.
11.21
